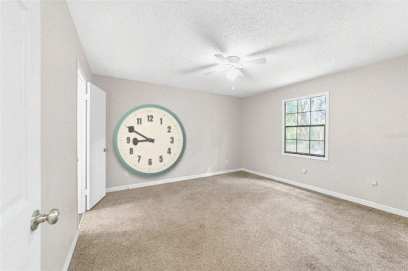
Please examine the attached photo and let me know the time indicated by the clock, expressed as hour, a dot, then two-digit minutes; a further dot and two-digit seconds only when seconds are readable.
8.50
